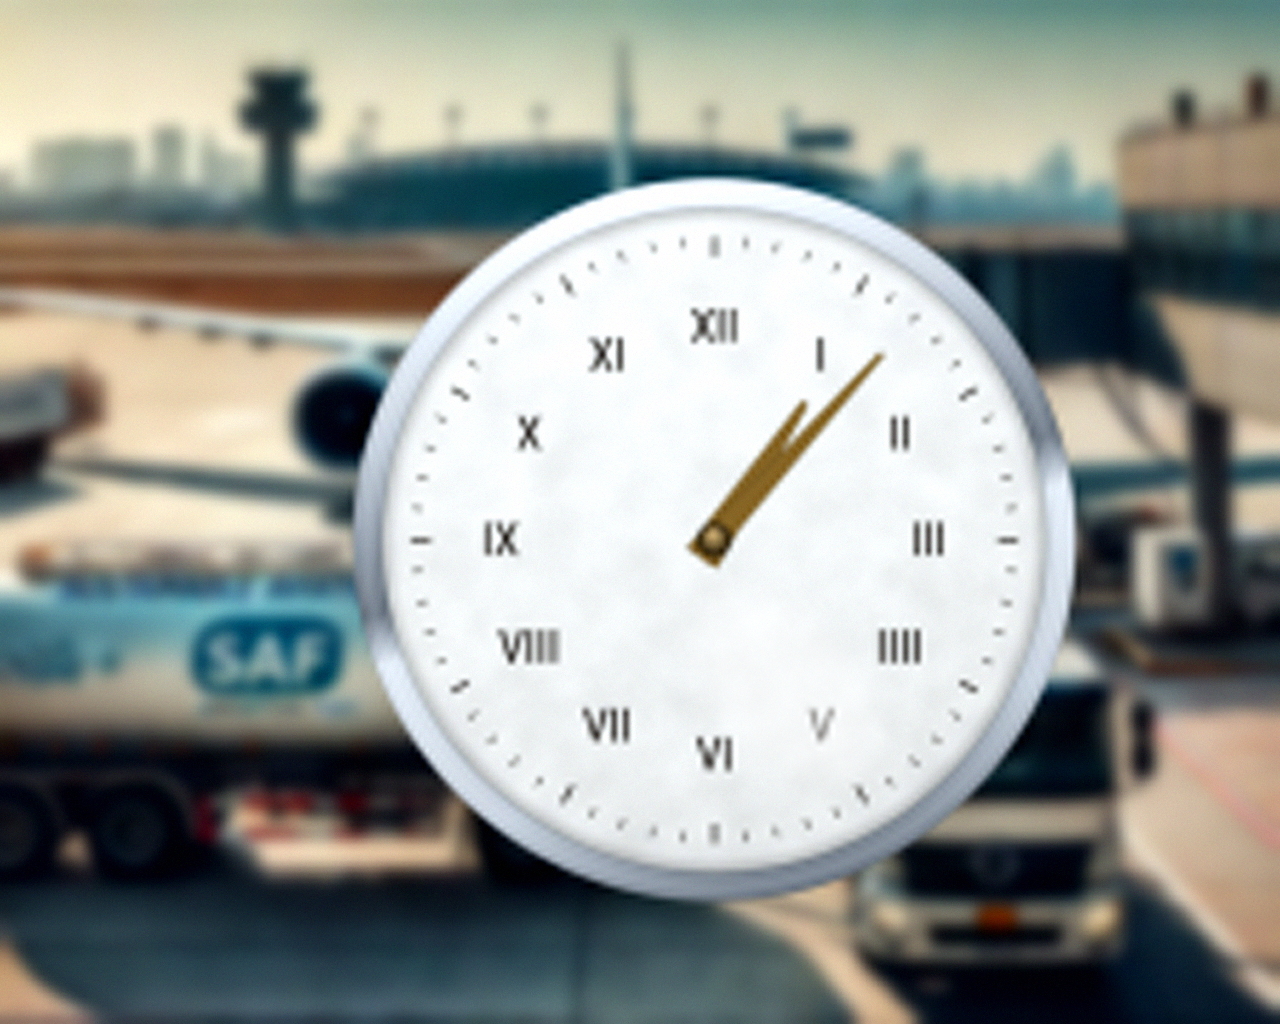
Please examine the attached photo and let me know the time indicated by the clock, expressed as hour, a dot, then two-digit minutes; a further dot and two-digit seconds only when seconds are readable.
1.07
